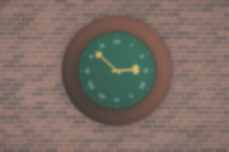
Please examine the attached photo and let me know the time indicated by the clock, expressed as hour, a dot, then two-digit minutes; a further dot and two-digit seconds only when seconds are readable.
2.52
